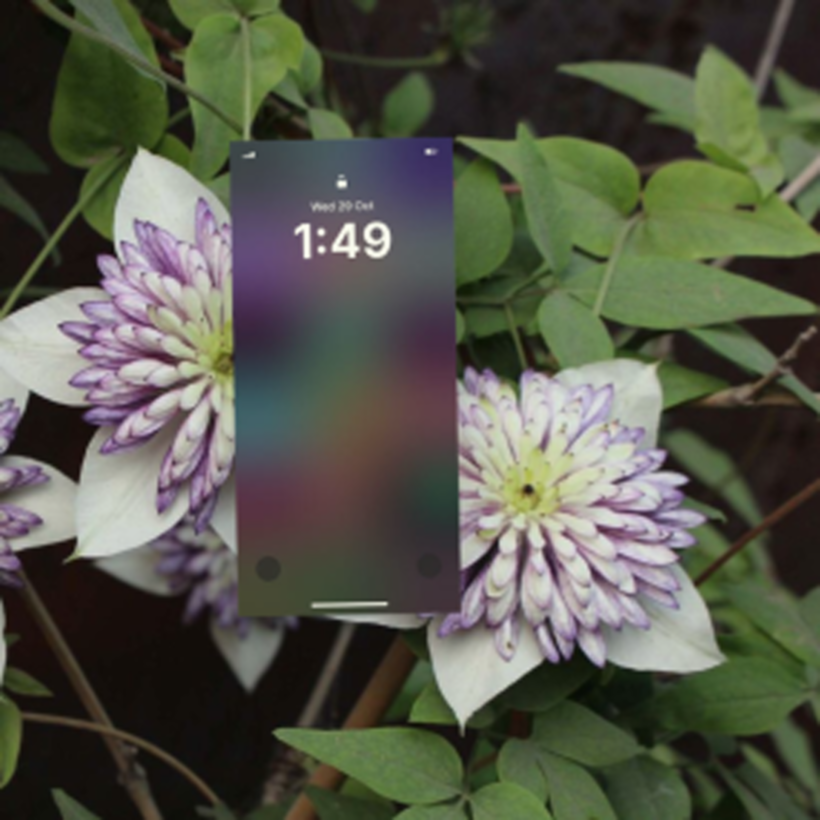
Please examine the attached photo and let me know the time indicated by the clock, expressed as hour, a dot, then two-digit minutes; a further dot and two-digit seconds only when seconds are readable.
1.49
